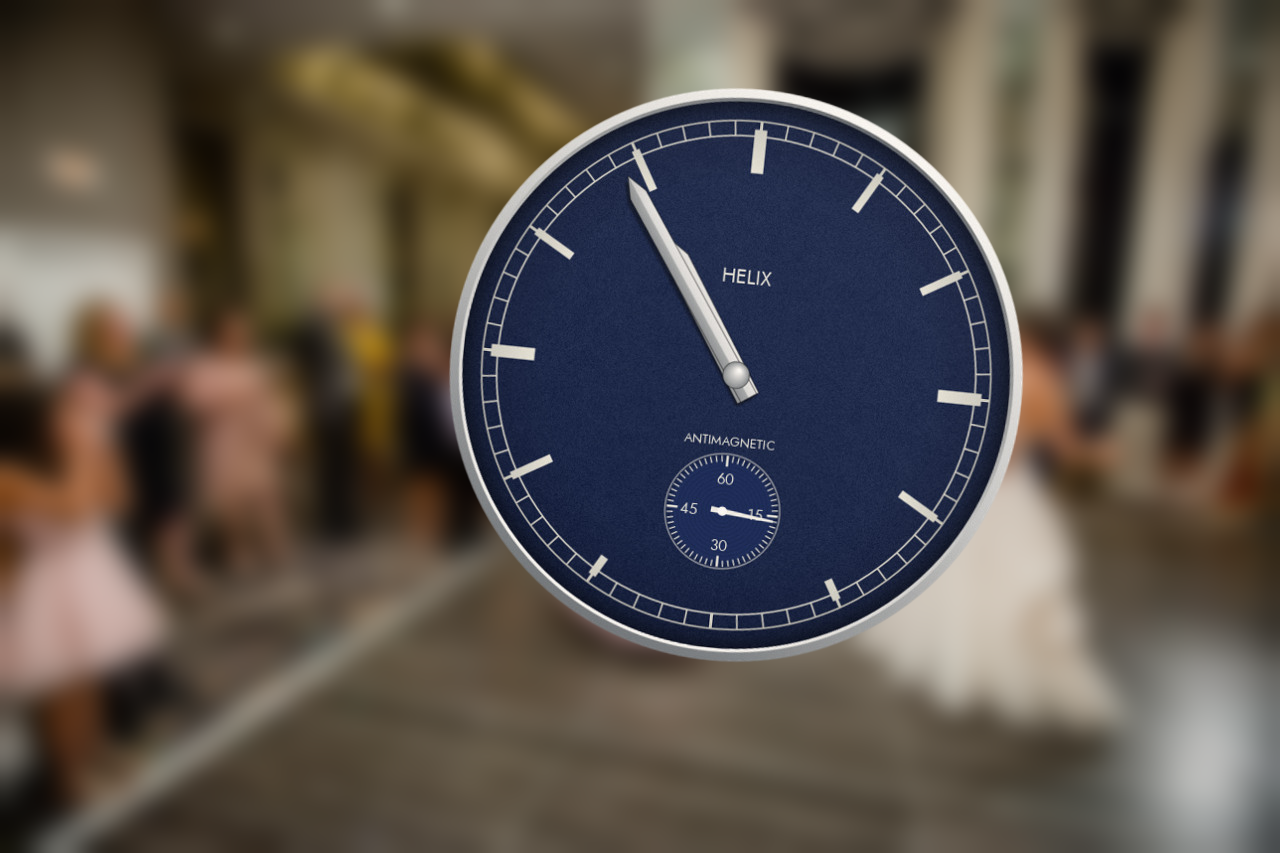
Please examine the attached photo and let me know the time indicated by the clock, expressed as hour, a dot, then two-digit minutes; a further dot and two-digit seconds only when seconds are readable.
10.54.16
